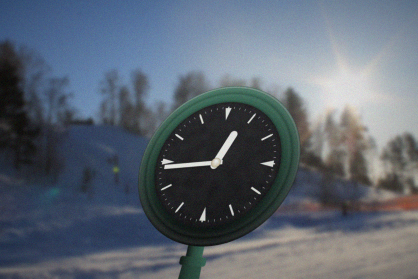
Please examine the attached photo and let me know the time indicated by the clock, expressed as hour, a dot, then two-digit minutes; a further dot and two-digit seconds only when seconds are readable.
12.44
